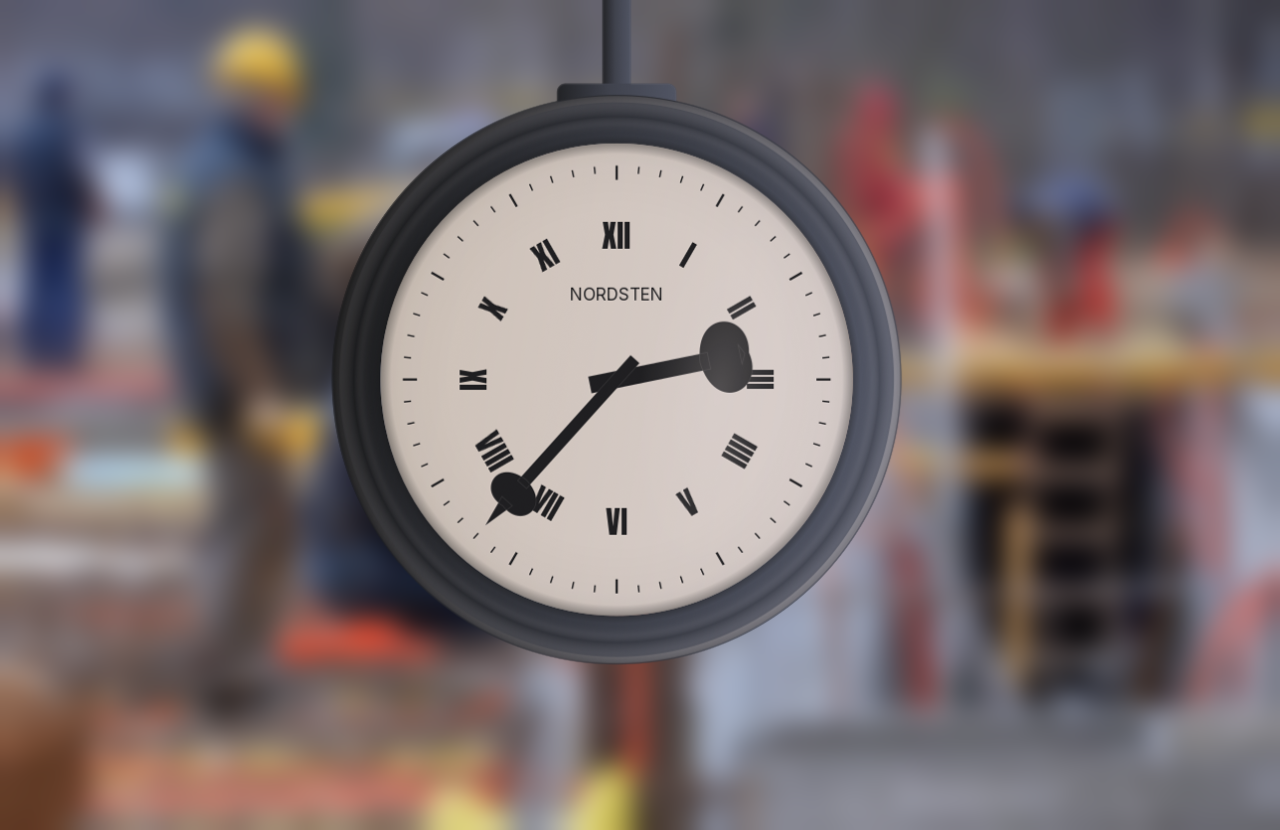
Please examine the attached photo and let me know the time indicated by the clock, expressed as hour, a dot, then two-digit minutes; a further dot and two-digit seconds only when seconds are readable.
2.37
